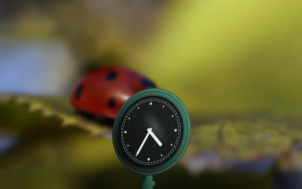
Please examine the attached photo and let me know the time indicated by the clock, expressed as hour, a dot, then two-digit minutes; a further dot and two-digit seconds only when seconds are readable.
4.35
